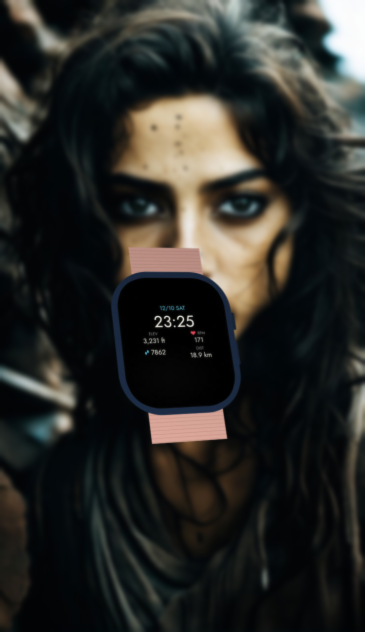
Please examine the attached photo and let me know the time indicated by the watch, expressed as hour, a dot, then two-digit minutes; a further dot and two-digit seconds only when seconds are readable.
23.25
